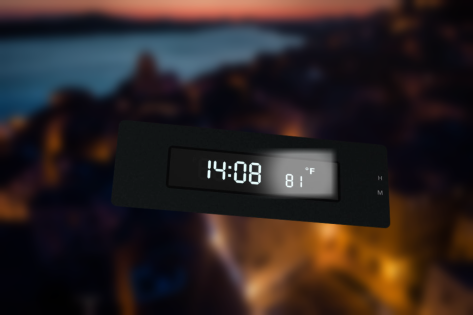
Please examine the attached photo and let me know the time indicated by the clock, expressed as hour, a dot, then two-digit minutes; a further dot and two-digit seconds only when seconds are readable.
14.08
